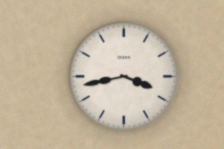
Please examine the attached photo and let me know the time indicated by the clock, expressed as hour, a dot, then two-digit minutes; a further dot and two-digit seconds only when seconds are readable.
3.43
